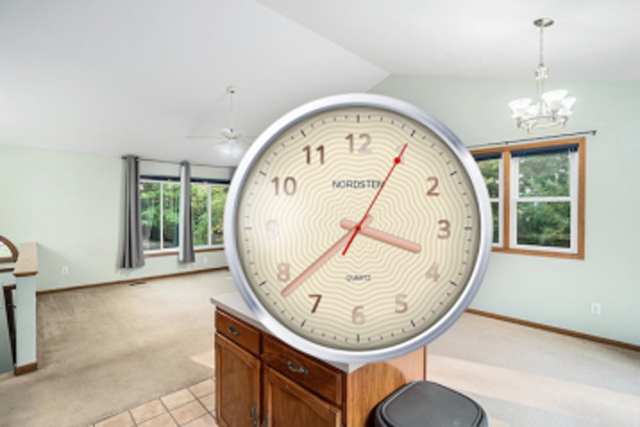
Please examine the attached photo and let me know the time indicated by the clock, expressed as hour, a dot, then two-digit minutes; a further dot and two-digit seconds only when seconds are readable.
3.38.05
